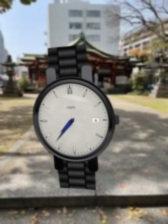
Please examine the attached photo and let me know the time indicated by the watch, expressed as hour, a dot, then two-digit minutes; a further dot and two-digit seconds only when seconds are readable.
7.37
